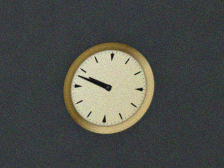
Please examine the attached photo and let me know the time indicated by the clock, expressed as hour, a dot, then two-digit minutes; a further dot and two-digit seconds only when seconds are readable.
9.48
